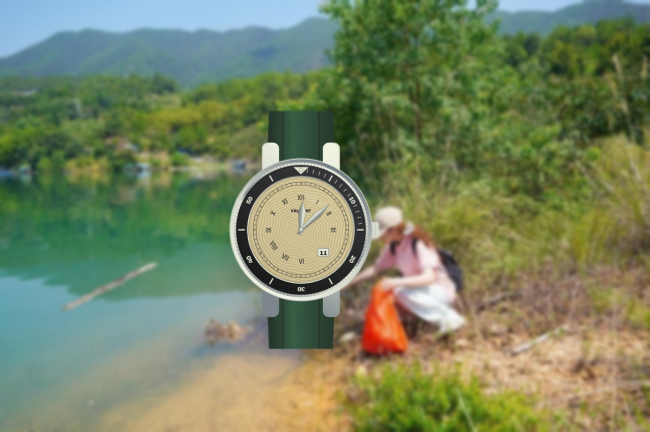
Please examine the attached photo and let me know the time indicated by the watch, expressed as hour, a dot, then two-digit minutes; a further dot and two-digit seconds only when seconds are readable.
12.08
